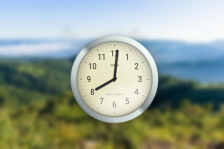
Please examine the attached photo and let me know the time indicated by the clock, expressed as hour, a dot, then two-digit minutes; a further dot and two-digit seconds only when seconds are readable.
8.01
